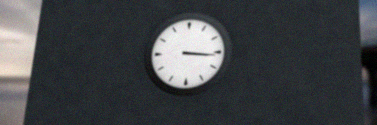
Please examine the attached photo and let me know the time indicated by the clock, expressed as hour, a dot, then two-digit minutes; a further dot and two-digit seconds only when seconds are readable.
3.16
